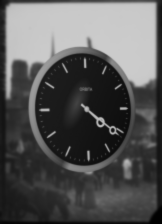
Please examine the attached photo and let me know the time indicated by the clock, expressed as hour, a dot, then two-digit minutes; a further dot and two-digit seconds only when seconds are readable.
4.21
